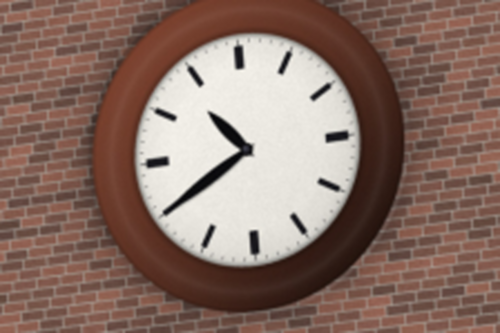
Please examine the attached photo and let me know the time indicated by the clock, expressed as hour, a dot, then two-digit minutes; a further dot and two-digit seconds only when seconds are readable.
10.40
